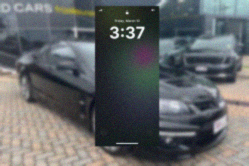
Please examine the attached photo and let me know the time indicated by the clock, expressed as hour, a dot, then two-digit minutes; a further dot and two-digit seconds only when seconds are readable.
3.37
